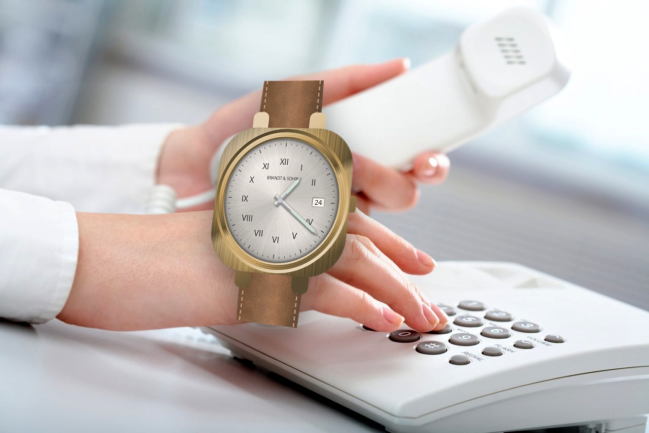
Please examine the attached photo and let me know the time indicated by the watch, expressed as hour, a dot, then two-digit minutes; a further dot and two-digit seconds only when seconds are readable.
1.21
